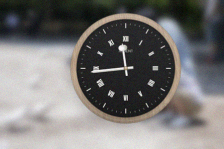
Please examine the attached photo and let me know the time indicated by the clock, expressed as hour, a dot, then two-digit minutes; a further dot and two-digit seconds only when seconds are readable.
11.44
